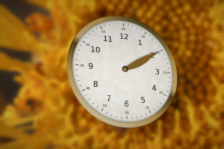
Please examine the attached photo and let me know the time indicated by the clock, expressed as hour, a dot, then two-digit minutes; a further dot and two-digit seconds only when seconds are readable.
2.10
